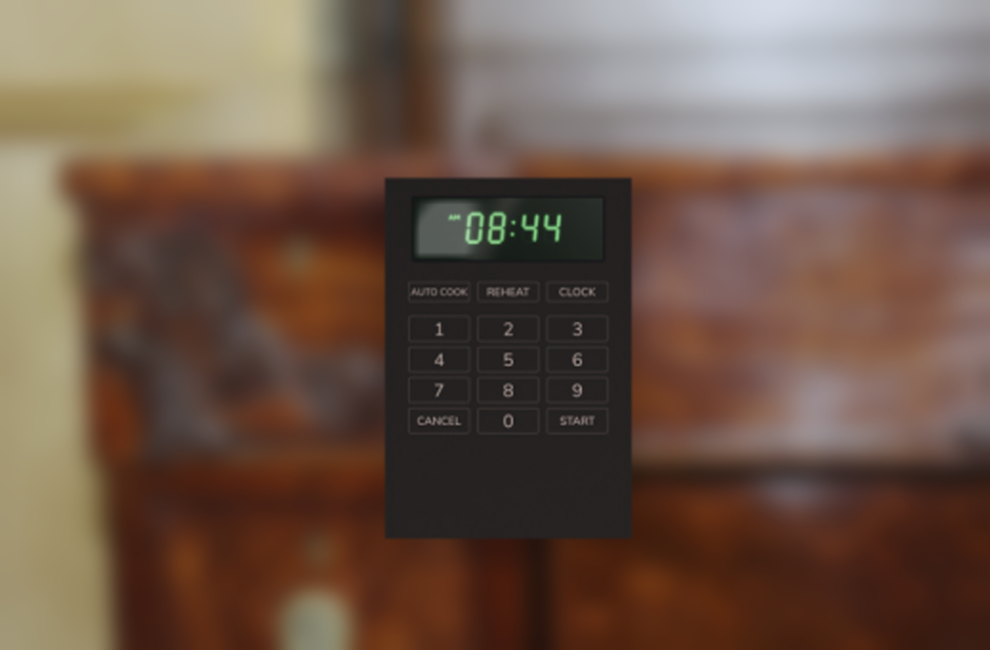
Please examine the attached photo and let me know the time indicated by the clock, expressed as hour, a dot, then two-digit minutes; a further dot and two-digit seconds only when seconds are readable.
8.44
